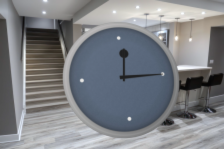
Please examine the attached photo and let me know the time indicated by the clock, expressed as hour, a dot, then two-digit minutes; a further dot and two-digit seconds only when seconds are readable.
12.15
